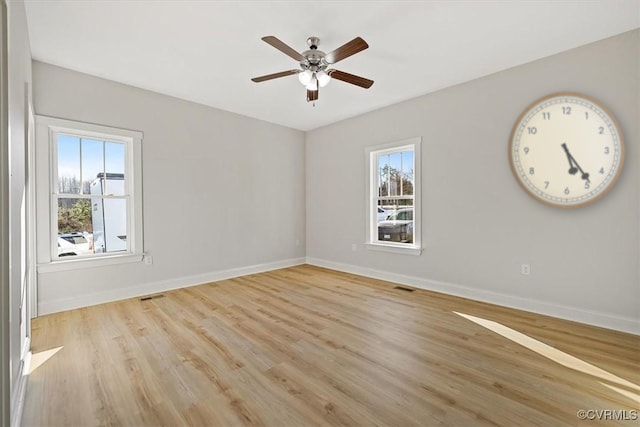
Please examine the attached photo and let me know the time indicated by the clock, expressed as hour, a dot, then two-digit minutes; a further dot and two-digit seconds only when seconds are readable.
5.24
